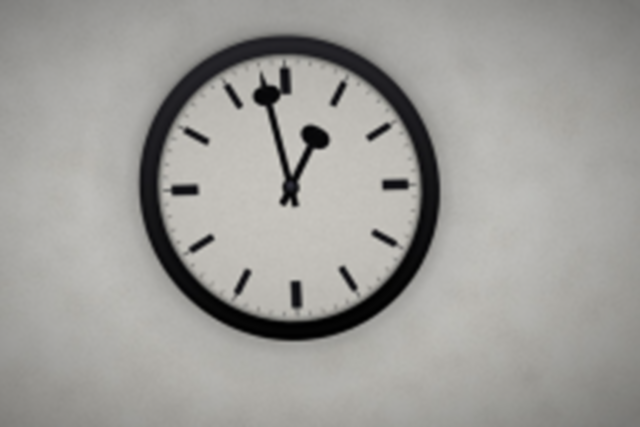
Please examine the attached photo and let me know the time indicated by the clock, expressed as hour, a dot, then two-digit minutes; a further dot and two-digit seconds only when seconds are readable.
12.58
